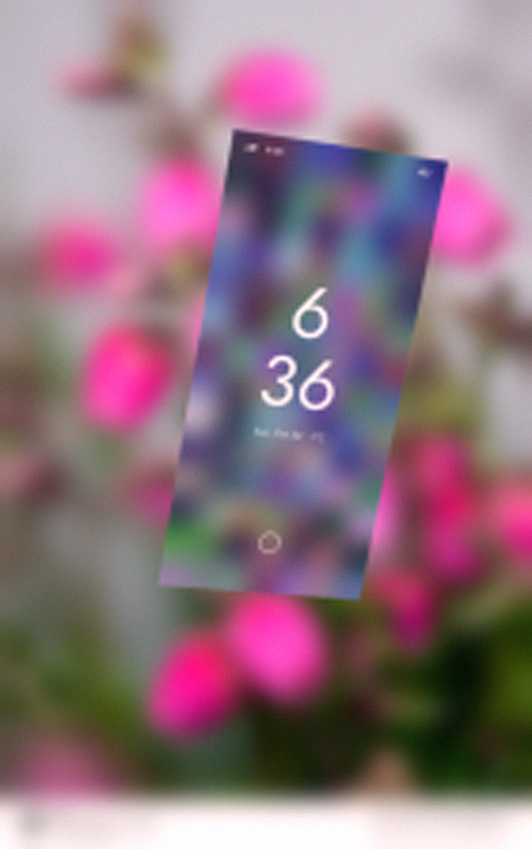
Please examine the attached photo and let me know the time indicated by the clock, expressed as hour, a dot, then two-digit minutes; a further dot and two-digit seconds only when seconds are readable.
6.36
